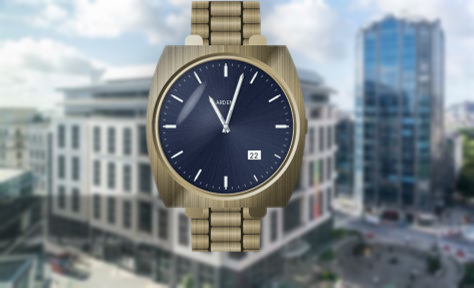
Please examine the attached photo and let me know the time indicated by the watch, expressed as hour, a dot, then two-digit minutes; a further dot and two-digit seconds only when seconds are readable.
11.03
